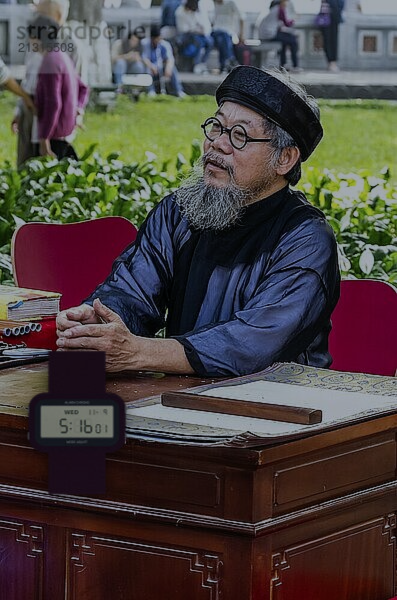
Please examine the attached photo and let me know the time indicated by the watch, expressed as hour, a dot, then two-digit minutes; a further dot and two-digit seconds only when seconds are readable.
5.16.01
